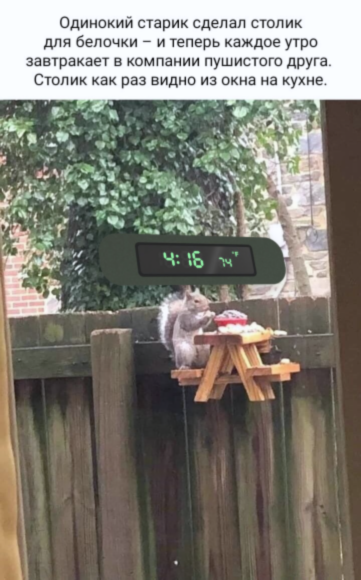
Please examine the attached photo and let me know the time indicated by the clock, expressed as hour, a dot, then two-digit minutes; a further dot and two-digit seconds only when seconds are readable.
4.16
